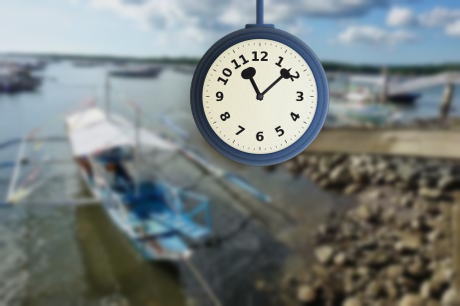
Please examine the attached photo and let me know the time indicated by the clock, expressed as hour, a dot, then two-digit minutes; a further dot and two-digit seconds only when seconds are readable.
11.08
